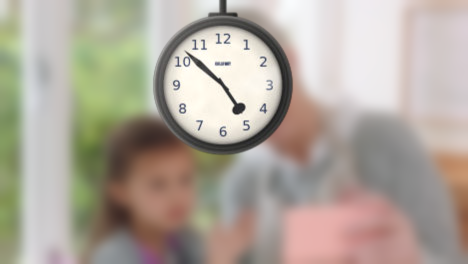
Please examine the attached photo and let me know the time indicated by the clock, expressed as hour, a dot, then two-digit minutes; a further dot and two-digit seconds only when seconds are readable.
4.52
